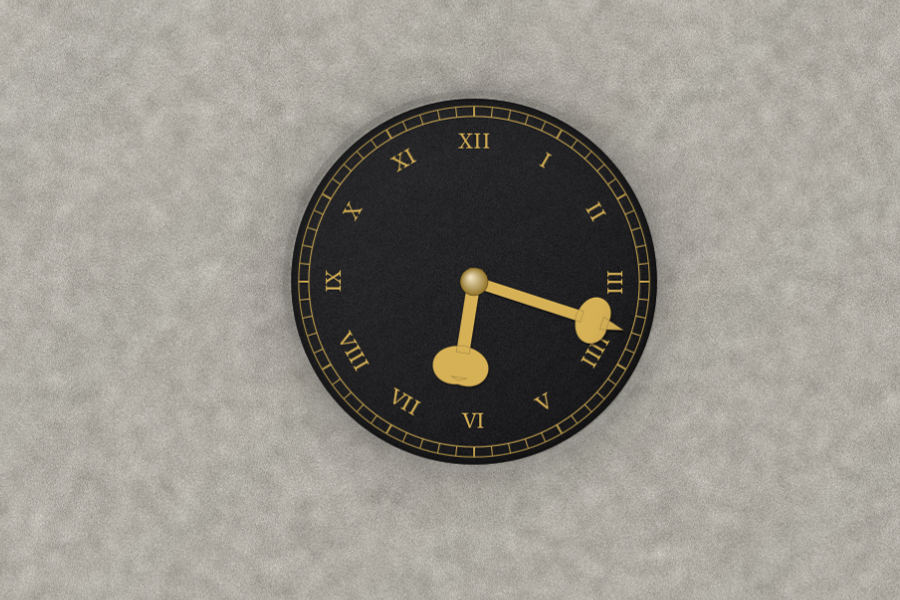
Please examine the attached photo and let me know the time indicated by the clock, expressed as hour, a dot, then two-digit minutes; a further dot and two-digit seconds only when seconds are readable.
6.18
